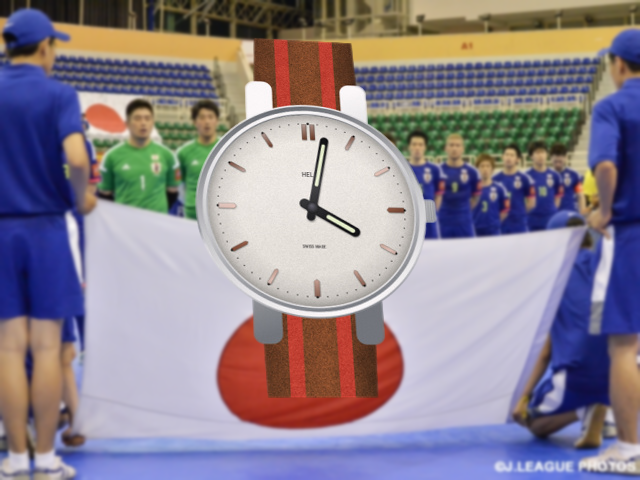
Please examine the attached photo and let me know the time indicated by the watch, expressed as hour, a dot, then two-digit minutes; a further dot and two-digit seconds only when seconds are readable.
4.02
